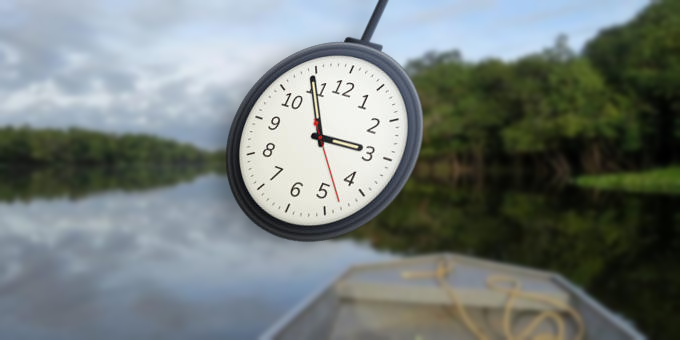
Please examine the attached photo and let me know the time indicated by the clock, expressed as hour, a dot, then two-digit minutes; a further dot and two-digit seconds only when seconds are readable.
2.54.23
